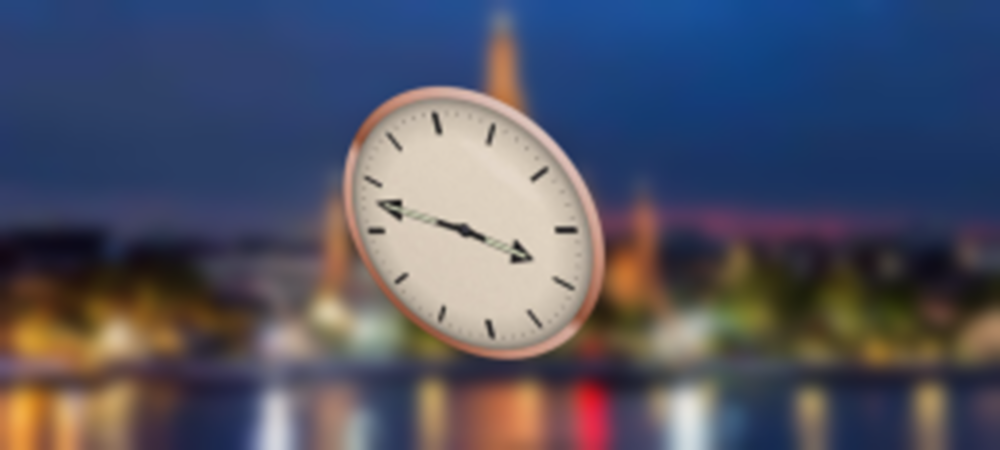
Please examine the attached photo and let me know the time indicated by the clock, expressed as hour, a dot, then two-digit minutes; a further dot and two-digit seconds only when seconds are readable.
3.48
